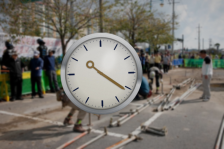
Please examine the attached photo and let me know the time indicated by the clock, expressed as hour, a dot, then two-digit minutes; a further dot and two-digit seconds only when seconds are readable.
10.21
